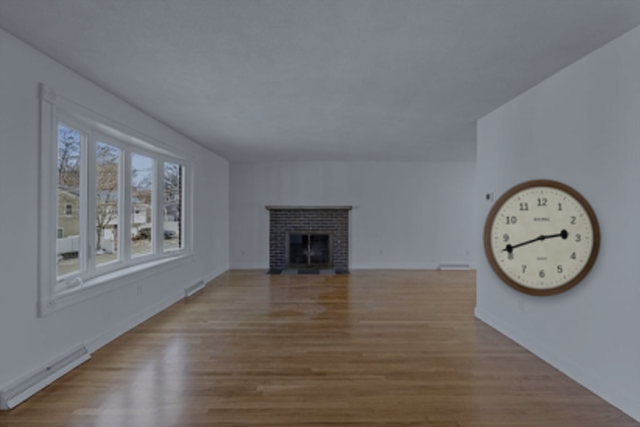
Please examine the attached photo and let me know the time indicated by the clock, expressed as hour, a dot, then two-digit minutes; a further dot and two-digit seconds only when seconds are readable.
2.42
